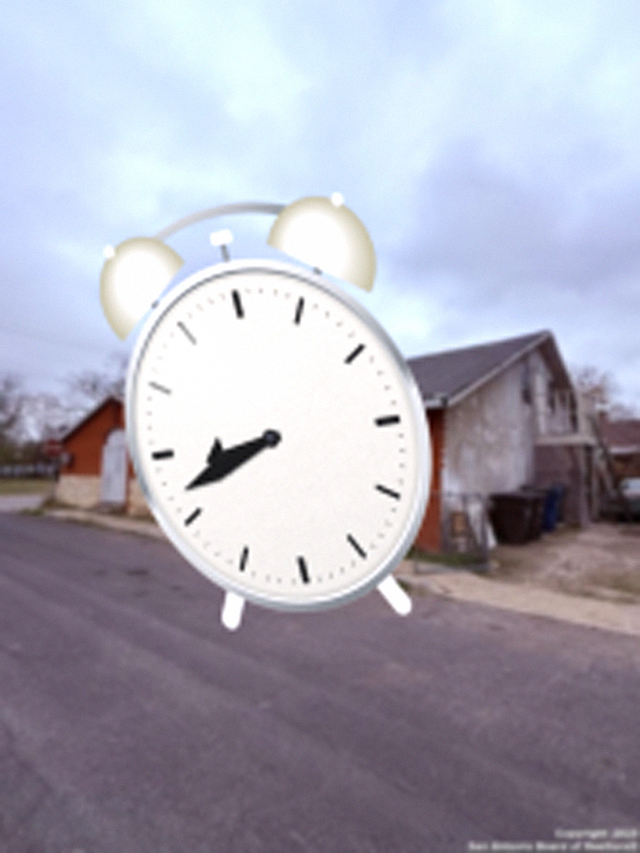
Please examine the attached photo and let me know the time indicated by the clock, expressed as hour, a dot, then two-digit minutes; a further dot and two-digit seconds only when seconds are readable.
8.42
